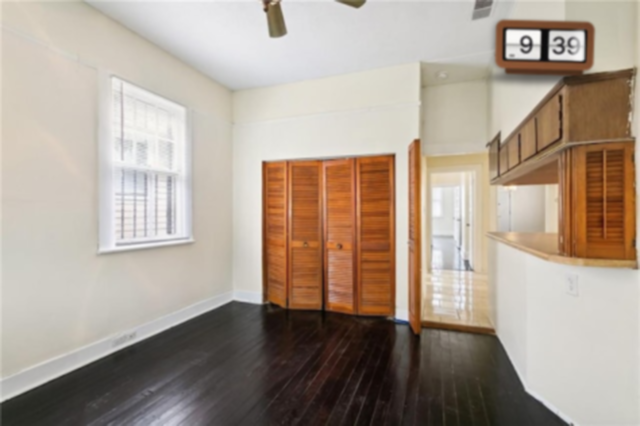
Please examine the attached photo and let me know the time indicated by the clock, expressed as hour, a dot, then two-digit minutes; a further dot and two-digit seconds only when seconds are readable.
9.39
